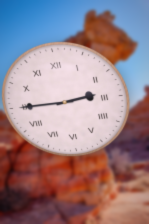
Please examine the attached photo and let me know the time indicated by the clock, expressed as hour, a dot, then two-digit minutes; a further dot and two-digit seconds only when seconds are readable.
2.45
